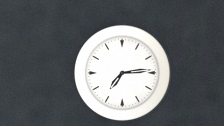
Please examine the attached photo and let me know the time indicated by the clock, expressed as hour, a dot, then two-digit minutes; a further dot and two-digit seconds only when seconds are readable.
7.14
